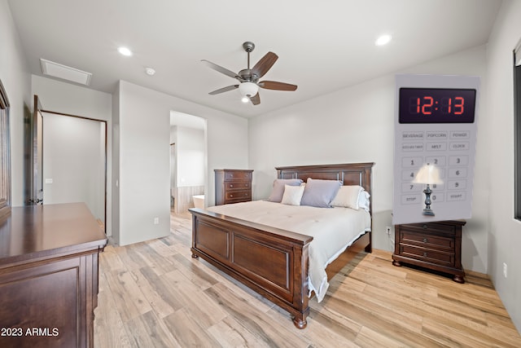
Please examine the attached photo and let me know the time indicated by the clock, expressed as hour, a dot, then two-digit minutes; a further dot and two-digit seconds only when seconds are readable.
12.13
